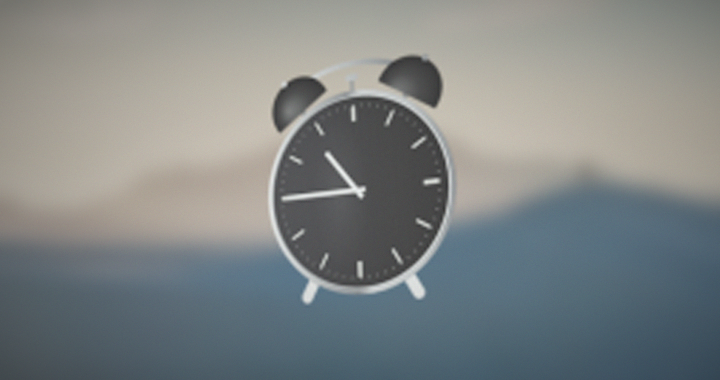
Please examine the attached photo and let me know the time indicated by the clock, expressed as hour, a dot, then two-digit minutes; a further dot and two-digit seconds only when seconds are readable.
10.45
